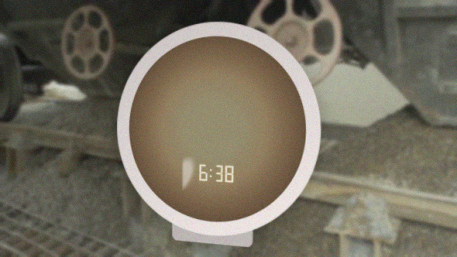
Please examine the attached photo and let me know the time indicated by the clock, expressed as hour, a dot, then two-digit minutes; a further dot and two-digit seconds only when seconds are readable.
6.38
